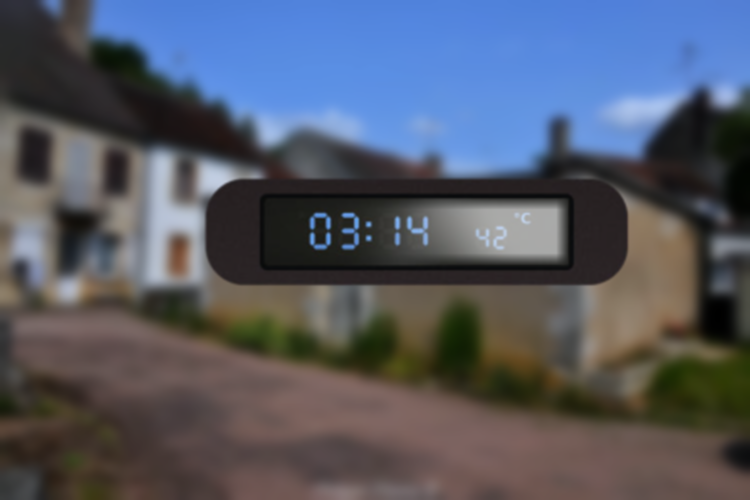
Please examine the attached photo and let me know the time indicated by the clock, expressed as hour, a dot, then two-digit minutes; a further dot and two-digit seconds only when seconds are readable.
3.14
